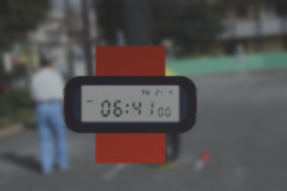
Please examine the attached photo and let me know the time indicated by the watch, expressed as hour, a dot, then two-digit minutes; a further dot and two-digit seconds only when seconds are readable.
6.41.00
